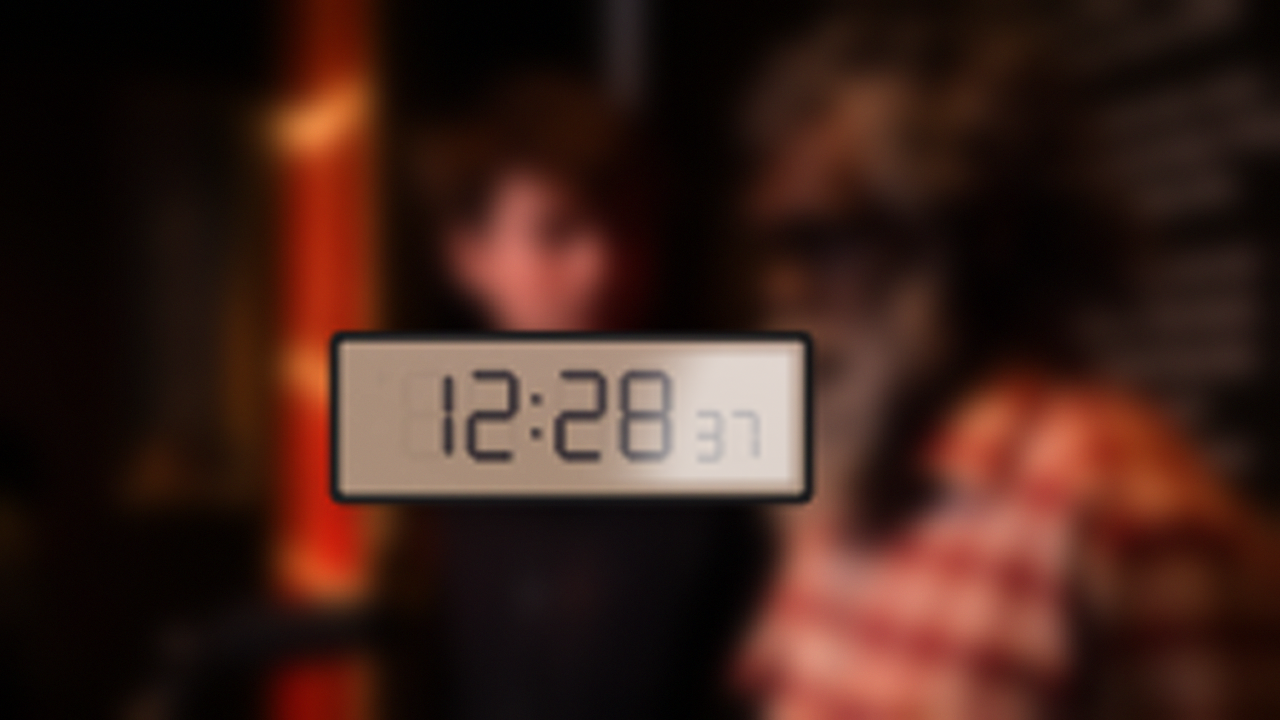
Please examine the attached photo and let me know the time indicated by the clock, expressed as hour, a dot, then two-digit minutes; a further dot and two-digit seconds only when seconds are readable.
12.28.37
